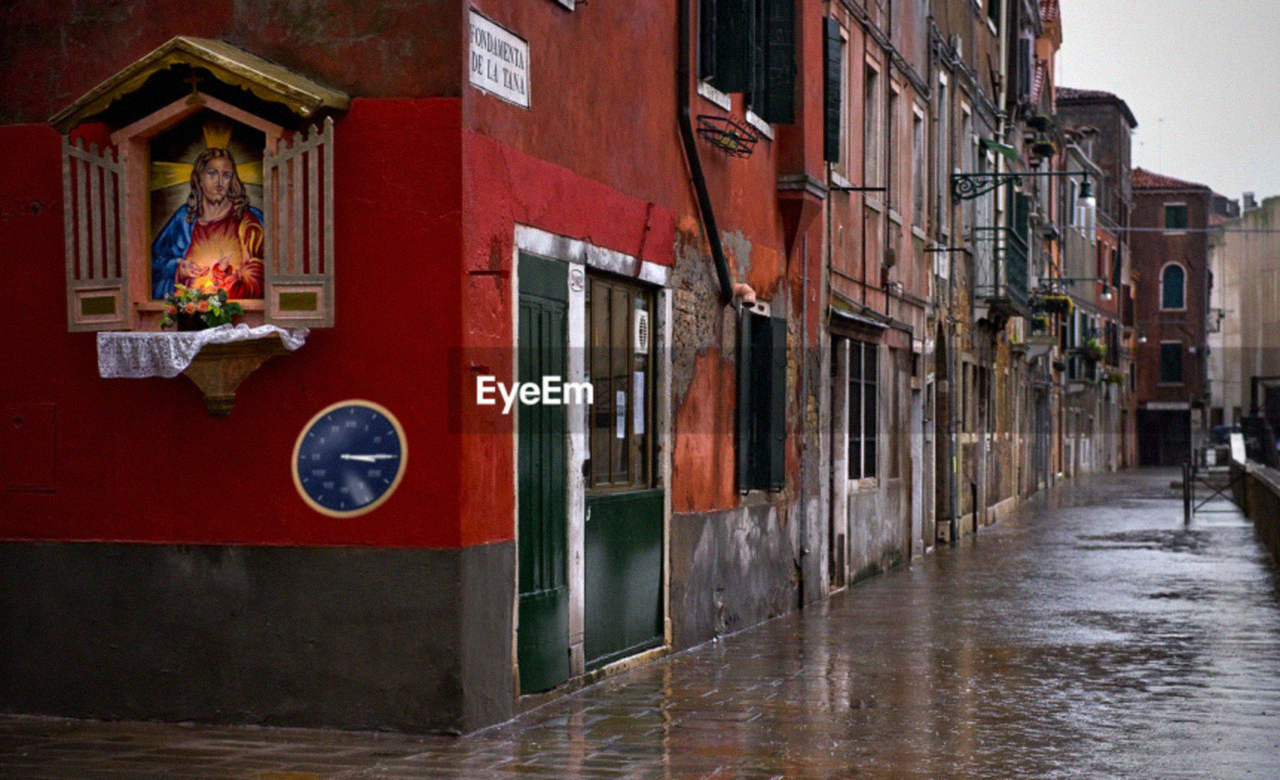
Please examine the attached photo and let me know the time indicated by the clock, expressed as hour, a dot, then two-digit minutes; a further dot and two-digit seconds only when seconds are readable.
3.15
